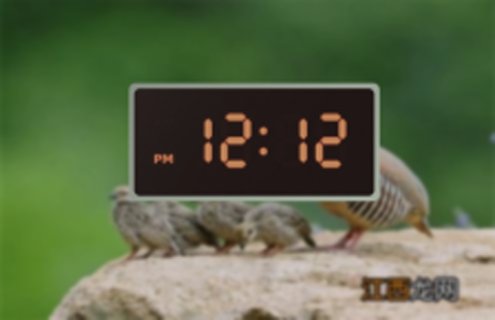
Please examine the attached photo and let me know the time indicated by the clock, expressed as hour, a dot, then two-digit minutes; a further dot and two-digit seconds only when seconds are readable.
12.12
